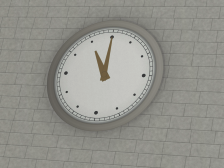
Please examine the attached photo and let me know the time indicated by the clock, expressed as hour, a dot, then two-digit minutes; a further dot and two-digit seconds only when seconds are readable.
11.00
